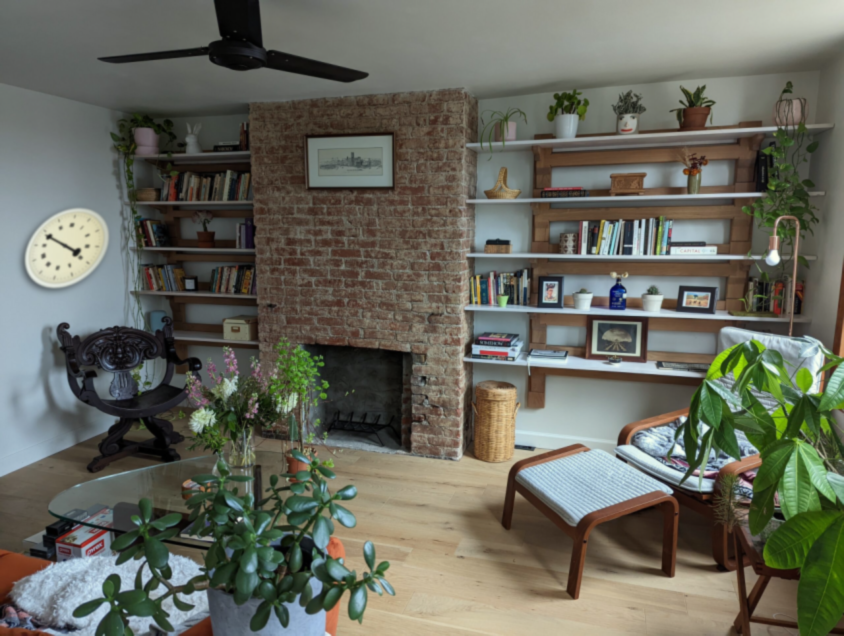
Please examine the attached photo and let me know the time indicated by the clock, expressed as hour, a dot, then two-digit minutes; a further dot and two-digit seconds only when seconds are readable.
3.49
